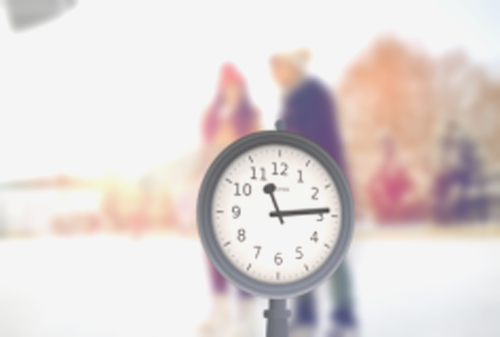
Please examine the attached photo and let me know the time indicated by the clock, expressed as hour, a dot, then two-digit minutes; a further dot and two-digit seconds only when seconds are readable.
11.14
